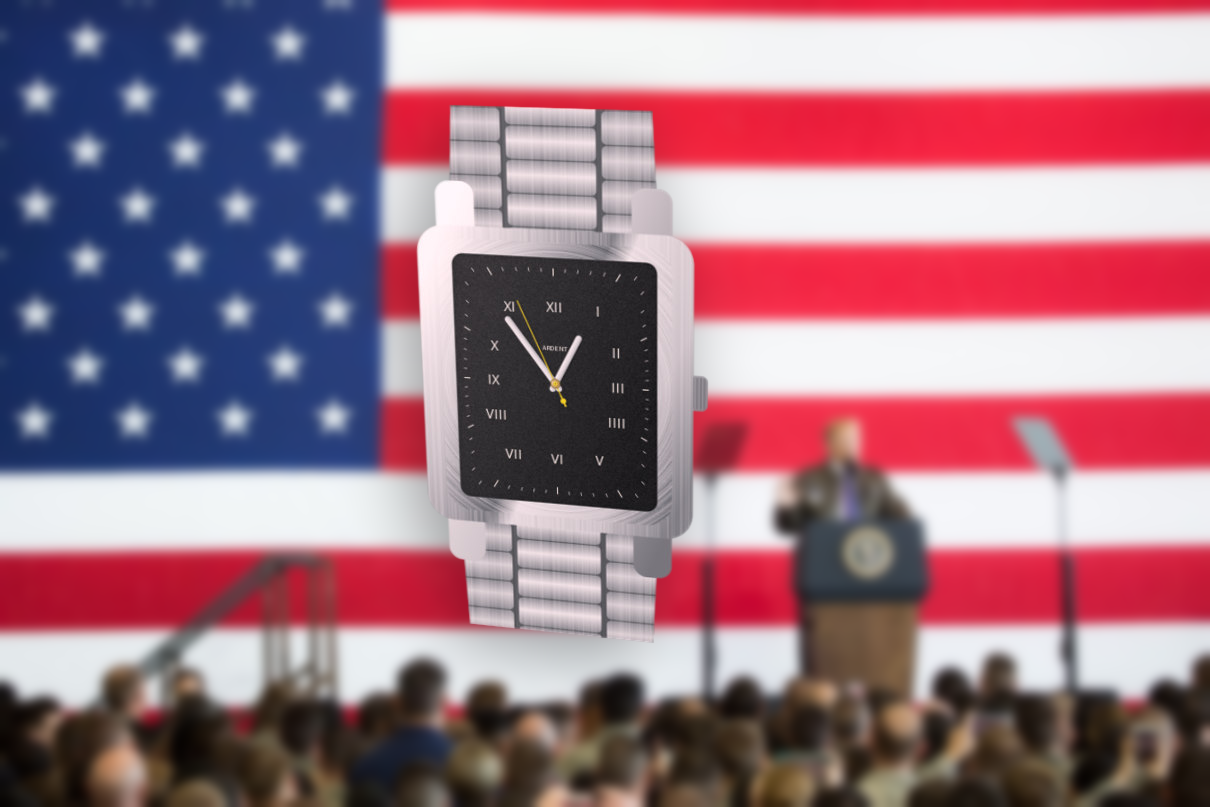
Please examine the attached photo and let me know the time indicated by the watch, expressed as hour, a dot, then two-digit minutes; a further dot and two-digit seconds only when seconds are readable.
12.53.56
